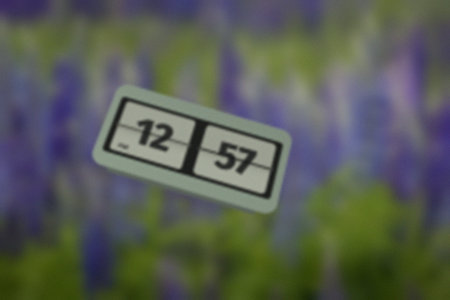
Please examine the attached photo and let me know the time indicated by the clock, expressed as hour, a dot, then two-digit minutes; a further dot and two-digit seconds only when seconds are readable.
12.57
